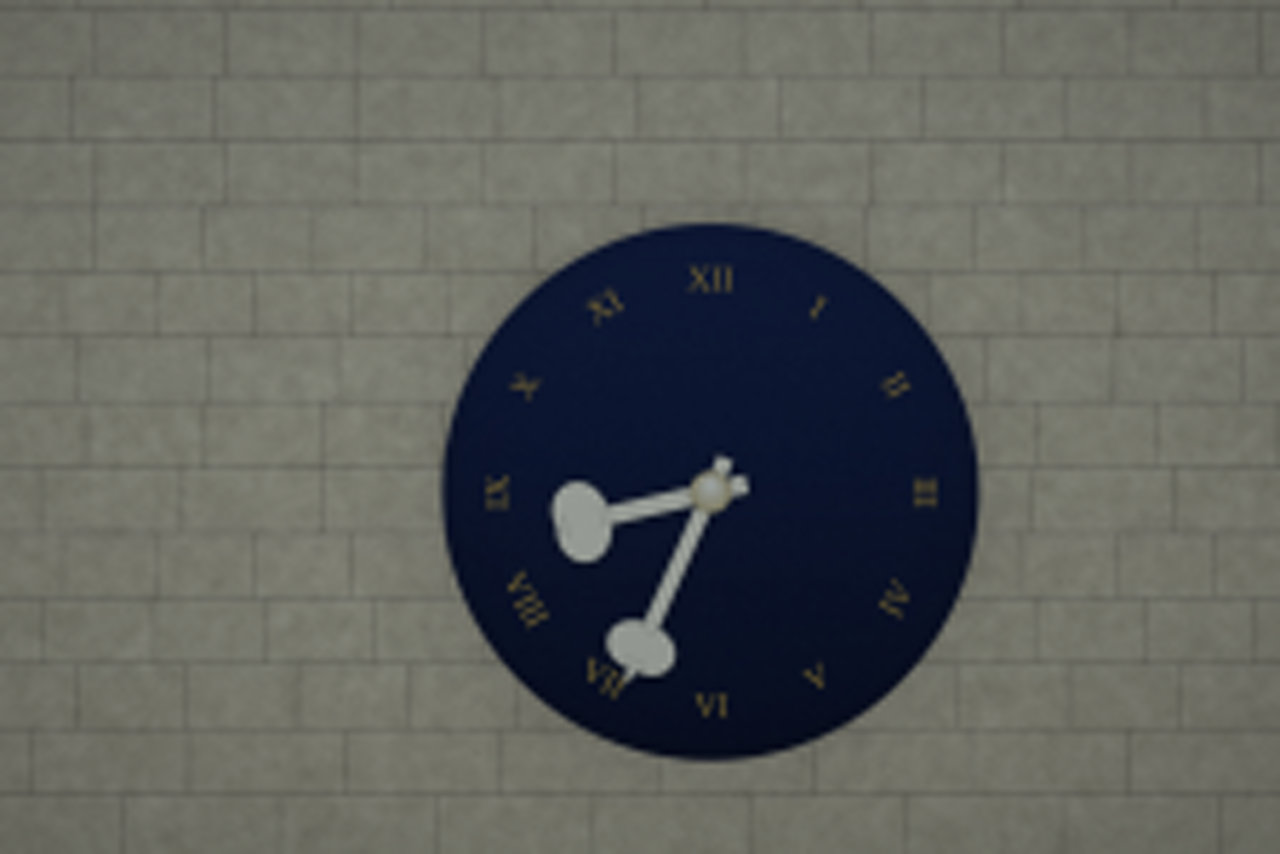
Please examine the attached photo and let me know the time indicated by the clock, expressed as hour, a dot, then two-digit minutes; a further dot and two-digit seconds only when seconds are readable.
8.34
